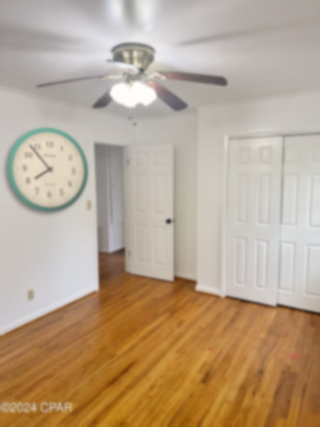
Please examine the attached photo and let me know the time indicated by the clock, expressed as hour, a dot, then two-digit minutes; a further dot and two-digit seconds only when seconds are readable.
7.53
